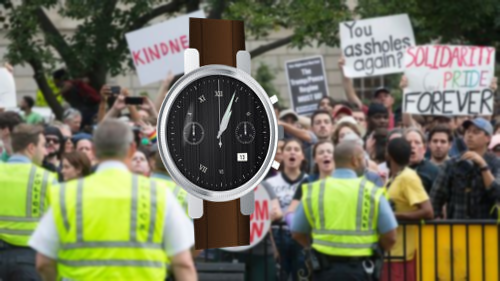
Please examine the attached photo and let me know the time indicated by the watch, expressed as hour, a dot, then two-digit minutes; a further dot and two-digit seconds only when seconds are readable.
1.04
